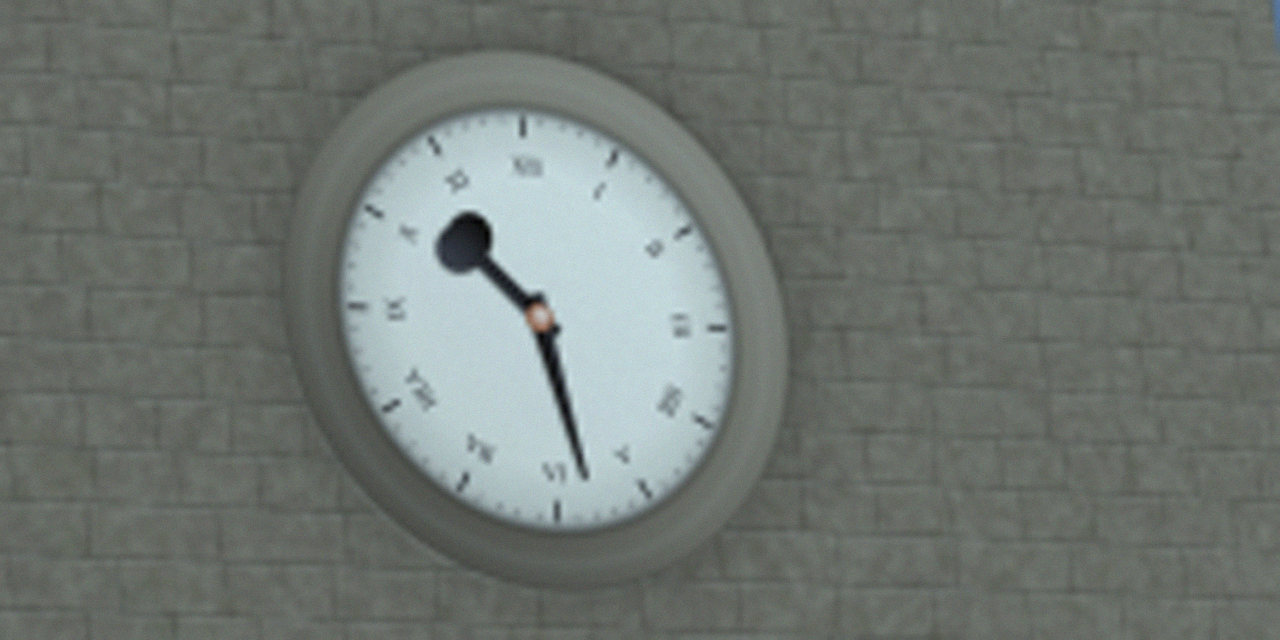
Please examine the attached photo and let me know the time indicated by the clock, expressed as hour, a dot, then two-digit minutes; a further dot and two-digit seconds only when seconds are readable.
10.28
